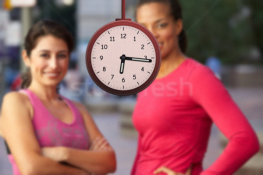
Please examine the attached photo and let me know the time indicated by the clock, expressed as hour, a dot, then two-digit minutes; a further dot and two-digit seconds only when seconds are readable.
6.16
